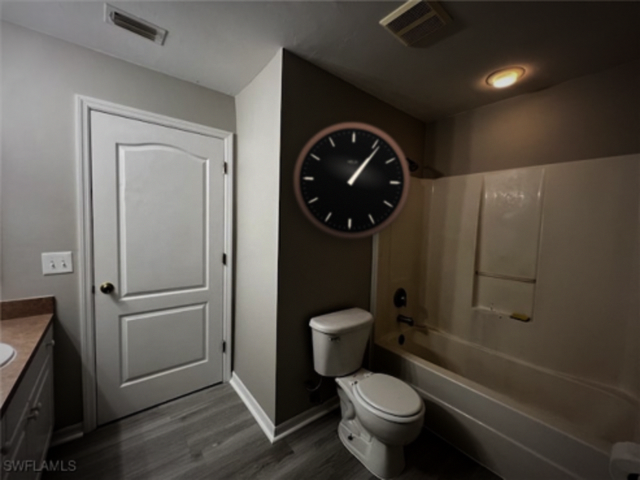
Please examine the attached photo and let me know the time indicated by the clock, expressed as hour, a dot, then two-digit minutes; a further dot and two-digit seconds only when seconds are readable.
1.06
